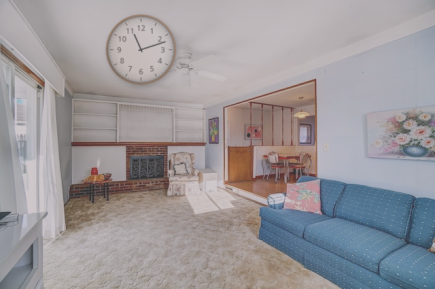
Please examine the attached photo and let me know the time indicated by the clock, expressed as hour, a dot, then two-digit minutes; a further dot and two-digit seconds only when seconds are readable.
11.12
